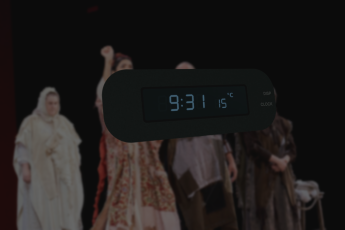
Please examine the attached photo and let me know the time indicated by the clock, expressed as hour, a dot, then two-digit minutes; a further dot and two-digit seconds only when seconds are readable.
9.31
